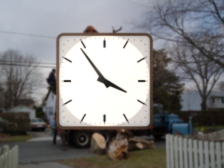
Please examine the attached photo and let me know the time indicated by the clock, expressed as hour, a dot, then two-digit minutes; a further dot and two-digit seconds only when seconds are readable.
3.54
